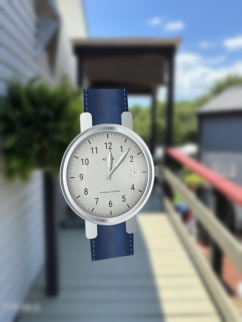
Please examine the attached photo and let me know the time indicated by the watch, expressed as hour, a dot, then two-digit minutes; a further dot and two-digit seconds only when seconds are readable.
12.07
